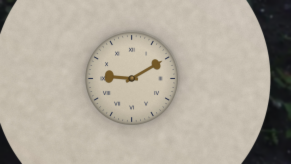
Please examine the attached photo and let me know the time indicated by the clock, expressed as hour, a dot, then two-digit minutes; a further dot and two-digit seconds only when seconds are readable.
9.10
